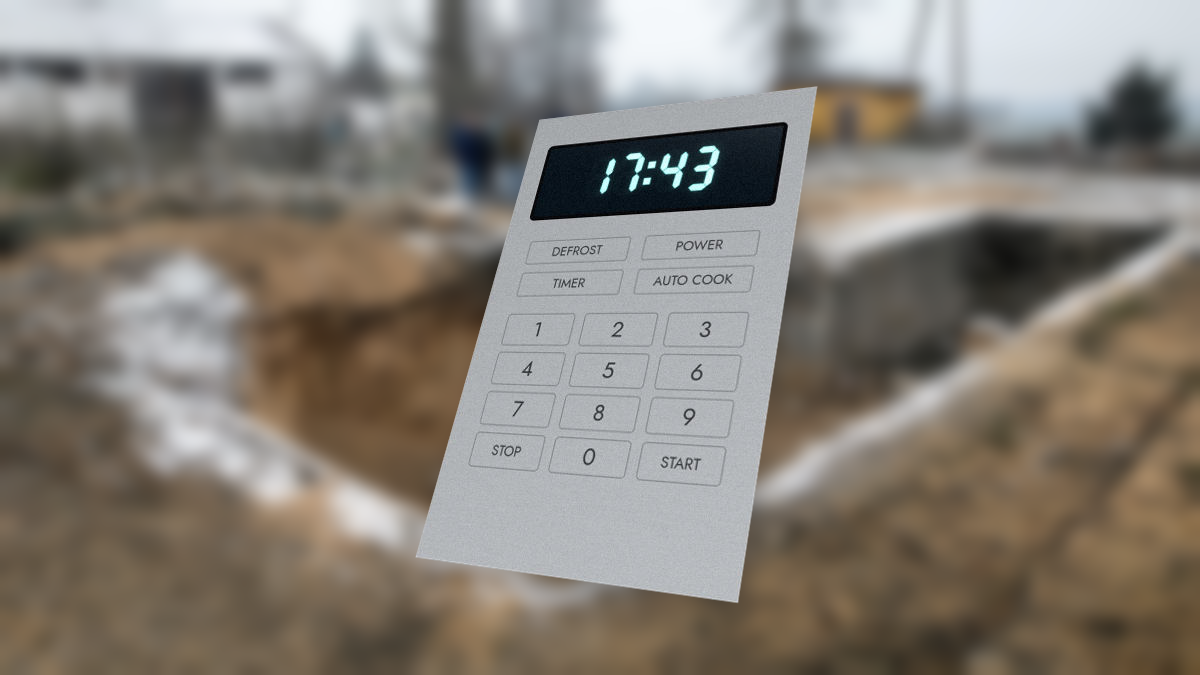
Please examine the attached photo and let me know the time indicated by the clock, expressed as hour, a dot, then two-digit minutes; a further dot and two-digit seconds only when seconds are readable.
17.43
